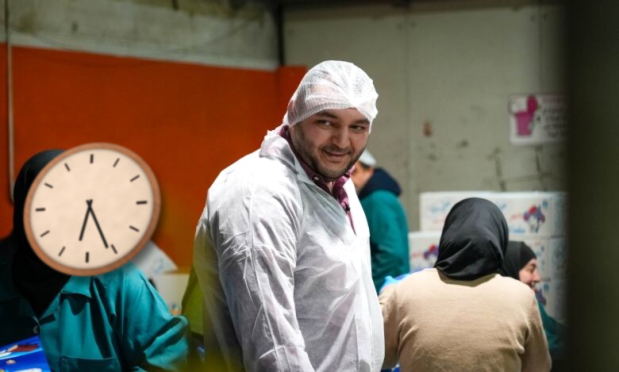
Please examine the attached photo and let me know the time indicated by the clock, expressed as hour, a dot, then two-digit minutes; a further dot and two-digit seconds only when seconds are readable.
6.26
